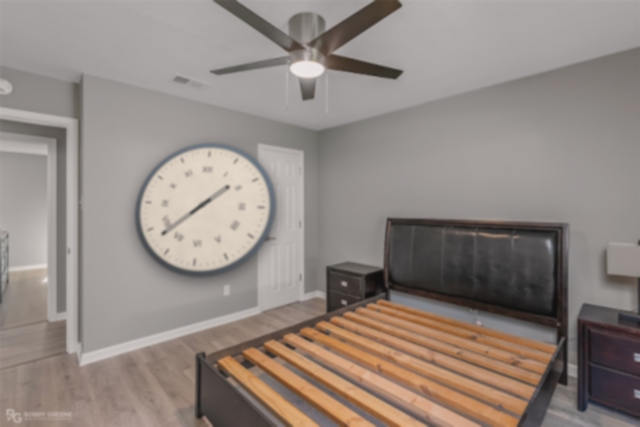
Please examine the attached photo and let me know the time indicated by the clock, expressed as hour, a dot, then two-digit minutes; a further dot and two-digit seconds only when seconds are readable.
1.38
